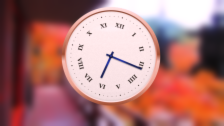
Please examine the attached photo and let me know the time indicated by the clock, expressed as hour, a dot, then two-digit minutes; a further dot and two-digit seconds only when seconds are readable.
6.16
